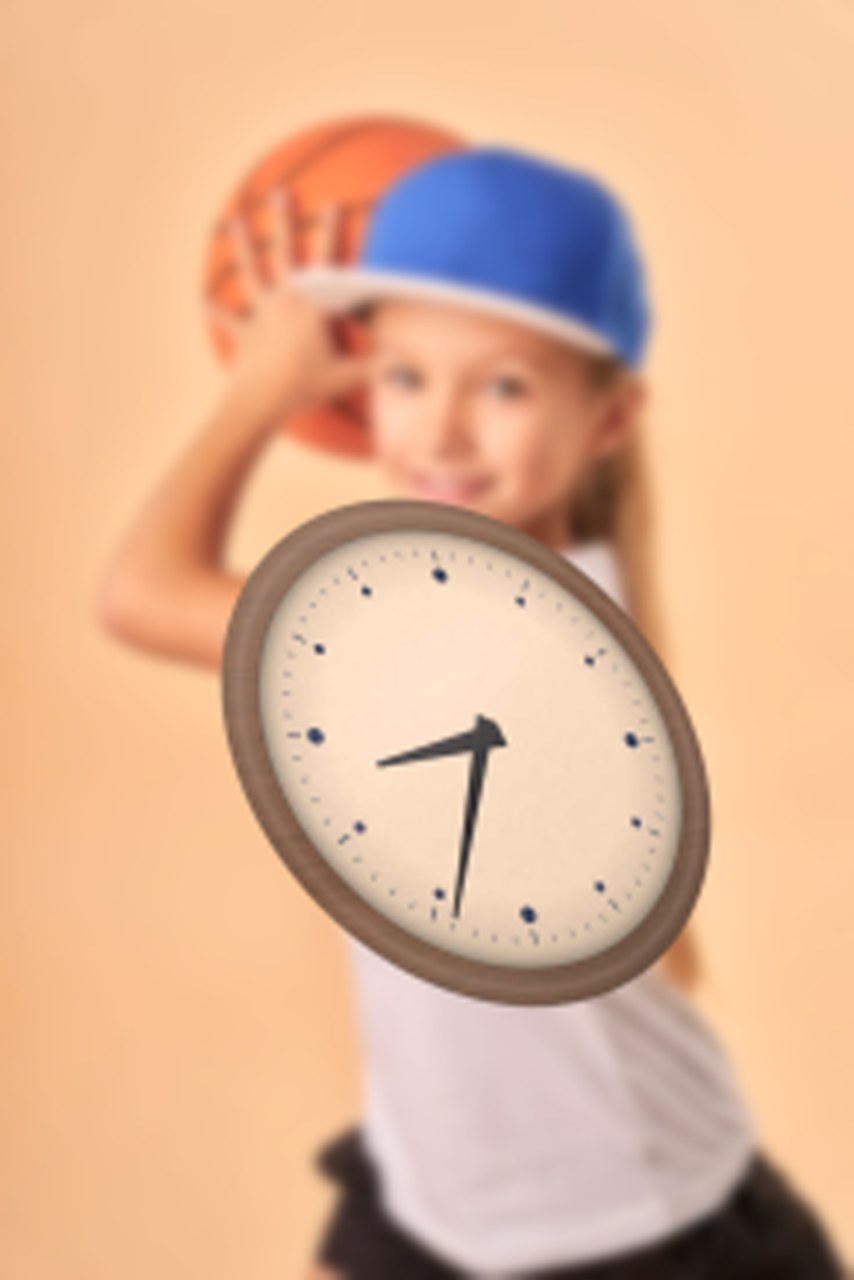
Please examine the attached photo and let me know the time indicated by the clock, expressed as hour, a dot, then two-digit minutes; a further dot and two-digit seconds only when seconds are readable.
8.34
